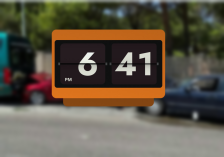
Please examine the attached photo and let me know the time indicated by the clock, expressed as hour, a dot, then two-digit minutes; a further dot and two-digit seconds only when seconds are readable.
6.41
